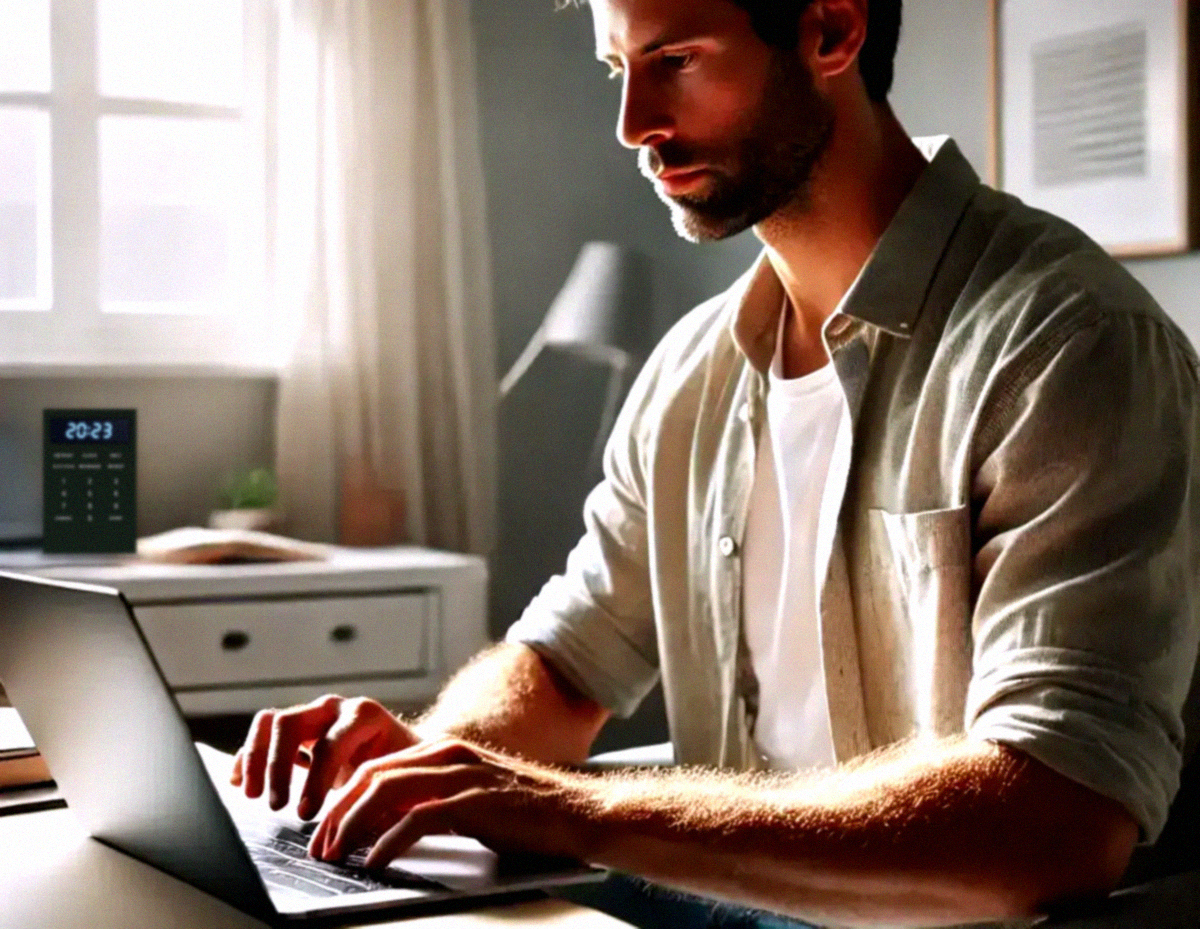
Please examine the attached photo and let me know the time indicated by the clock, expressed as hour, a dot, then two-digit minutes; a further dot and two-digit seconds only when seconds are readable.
20.23
